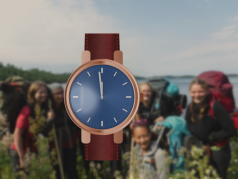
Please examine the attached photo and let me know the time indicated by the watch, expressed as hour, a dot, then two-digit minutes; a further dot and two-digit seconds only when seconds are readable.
11.59
